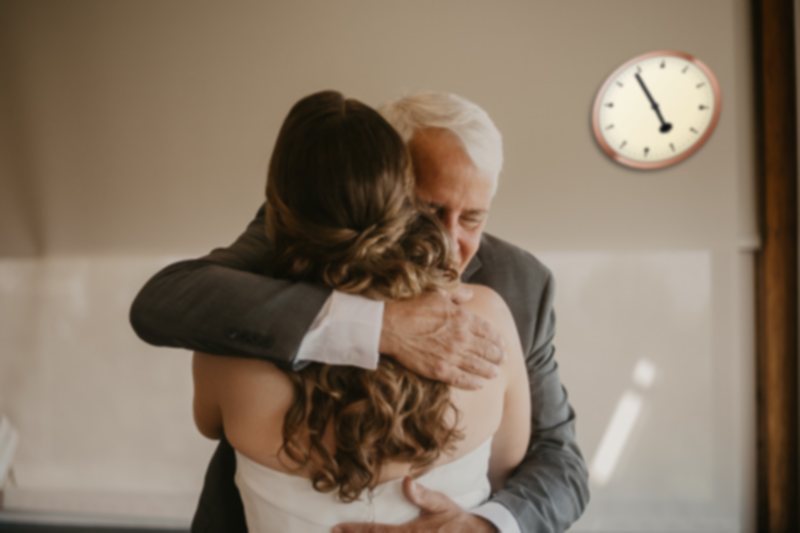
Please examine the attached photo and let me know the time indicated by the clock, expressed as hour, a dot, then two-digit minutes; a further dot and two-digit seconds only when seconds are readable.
4.54
